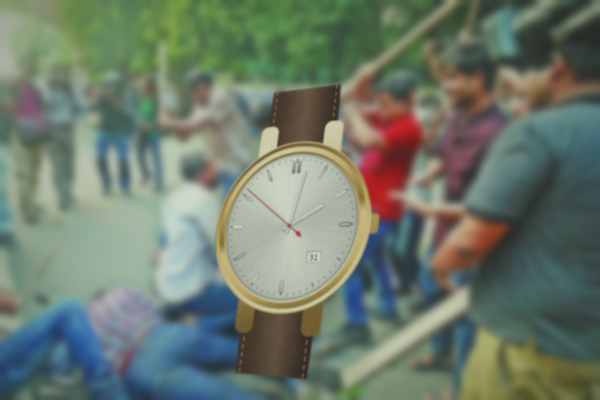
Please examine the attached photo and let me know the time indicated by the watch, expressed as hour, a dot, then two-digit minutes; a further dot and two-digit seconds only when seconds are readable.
2.01.51
